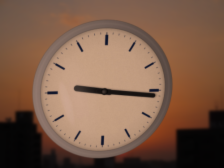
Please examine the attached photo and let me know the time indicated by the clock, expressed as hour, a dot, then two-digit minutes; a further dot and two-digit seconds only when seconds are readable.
9.16
